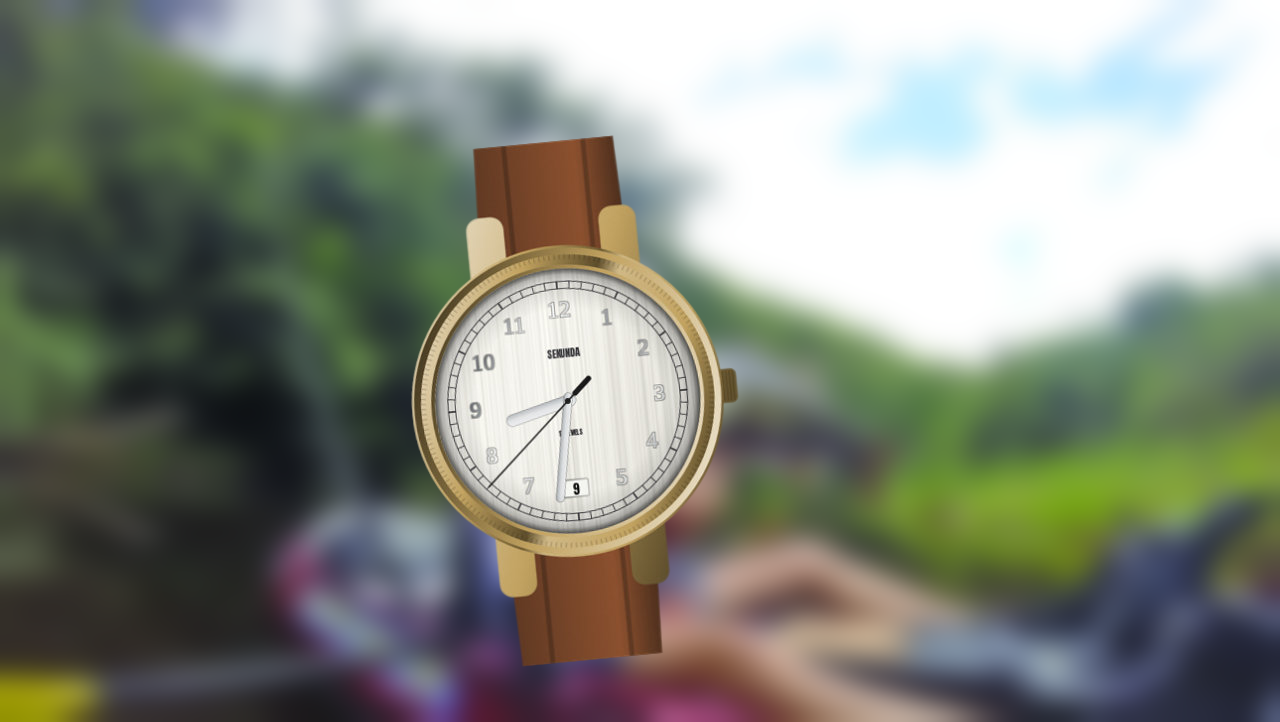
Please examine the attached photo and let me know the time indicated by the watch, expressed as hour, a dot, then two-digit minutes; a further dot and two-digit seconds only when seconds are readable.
8.31.38
